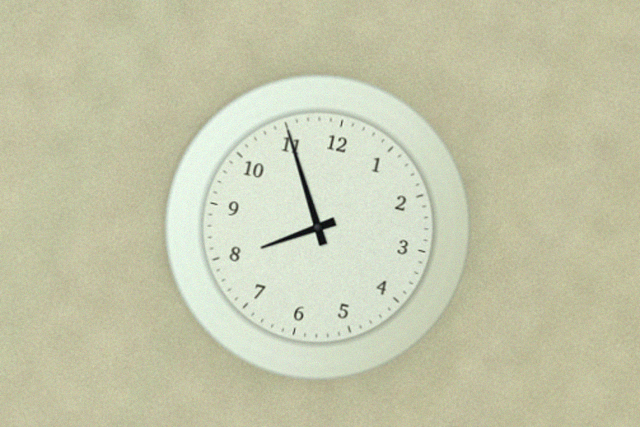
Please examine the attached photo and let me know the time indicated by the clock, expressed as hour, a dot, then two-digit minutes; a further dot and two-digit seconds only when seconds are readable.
7.55
